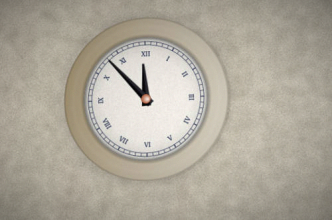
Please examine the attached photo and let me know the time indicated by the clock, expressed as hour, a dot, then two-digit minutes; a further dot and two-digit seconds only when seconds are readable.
11.53
